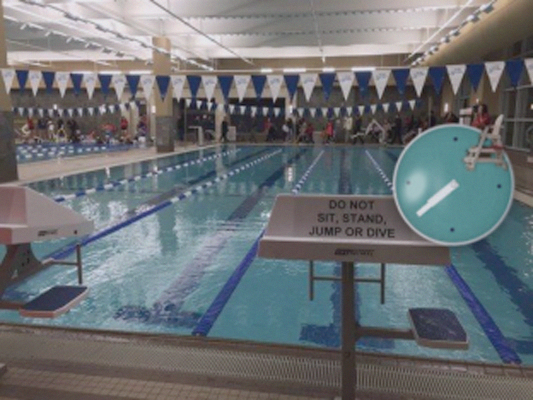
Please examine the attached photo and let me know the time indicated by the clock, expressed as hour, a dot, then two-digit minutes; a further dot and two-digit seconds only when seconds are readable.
7.38
